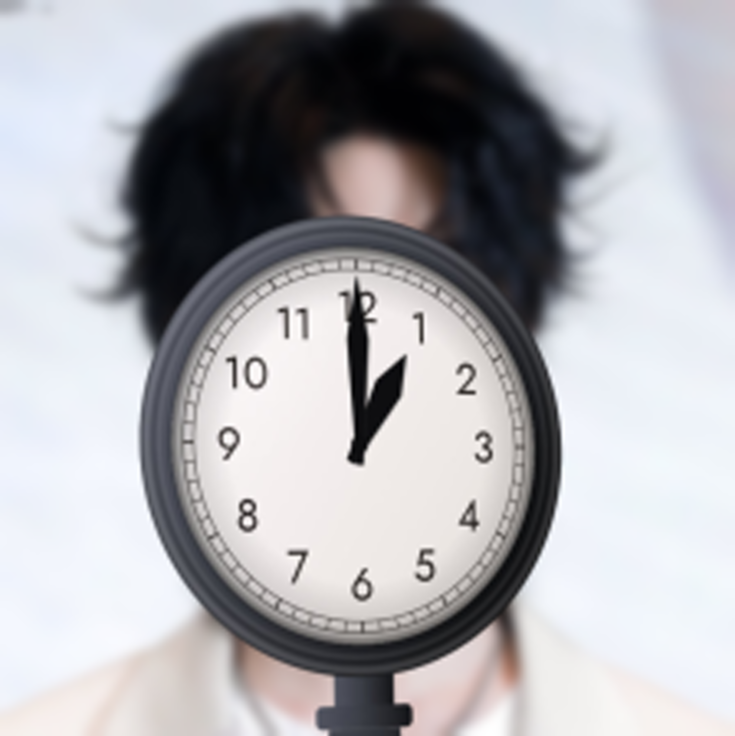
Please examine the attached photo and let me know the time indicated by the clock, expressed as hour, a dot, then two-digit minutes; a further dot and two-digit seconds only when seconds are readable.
1.00
